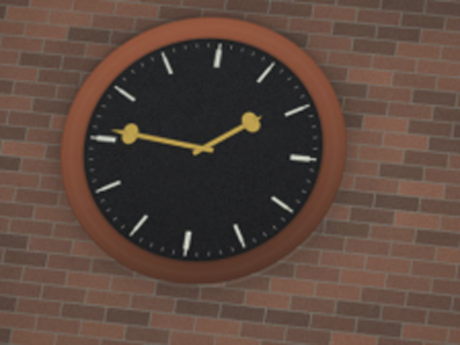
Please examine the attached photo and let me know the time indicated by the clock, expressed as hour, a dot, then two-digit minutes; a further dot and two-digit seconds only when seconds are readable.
1.46
